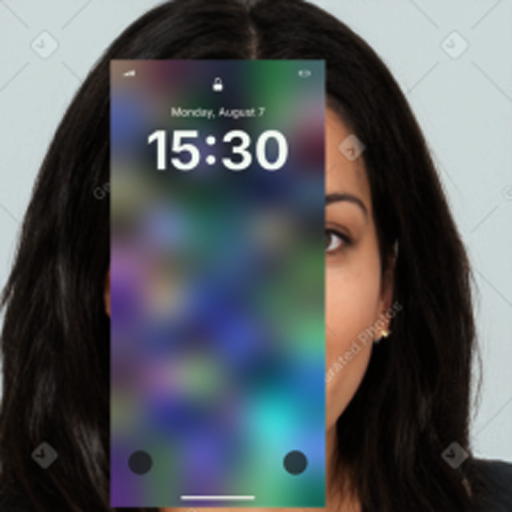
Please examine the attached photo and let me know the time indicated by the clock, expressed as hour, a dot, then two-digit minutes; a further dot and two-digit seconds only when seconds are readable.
15.30
